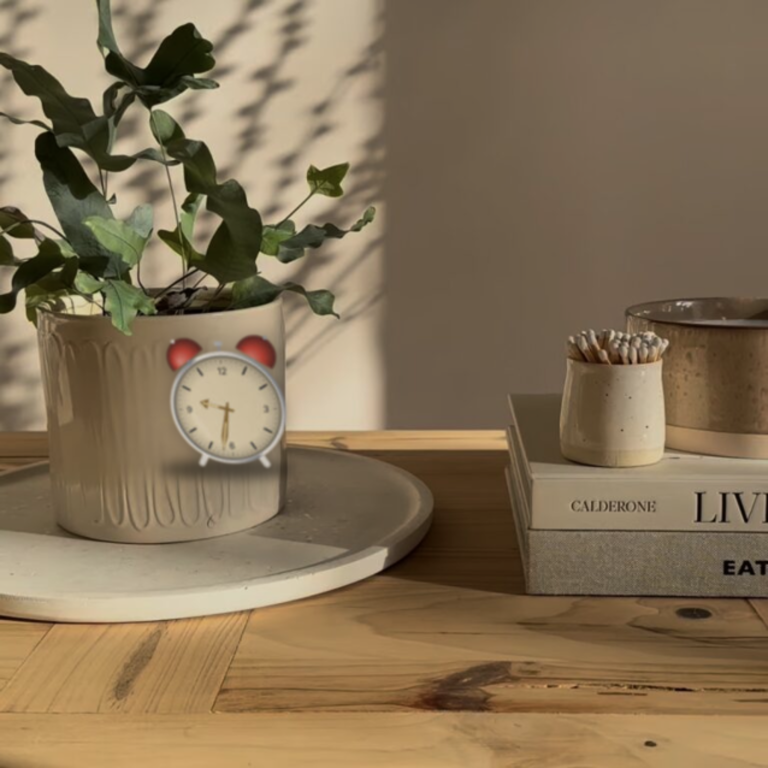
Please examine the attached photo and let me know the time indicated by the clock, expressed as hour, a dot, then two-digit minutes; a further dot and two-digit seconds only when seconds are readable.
9.32
